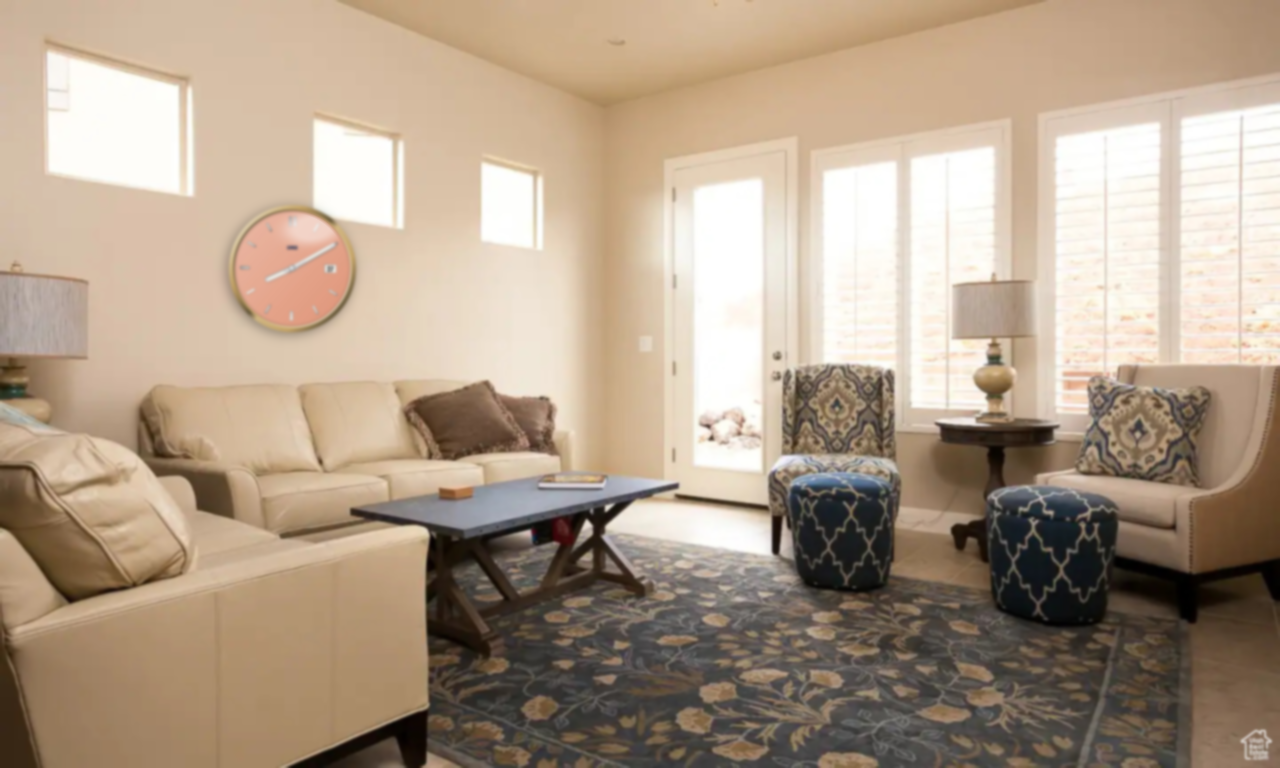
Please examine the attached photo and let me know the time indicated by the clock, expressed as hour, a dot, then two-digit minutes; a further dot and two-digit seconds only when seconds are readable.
8.10
